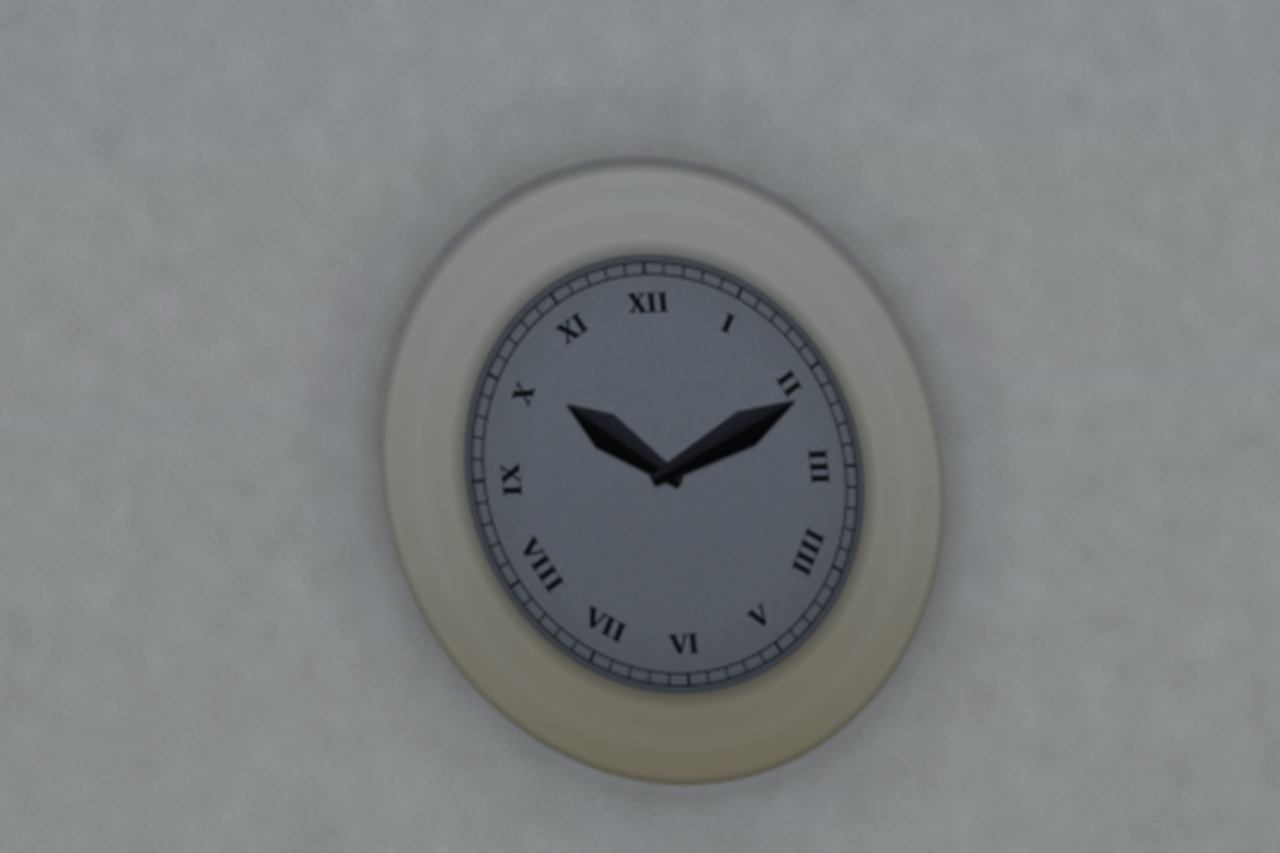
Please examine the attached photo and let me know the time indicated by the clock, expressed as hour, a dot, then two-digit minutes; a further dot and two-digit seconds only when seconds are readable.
10.11
